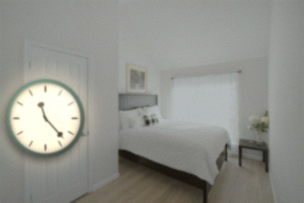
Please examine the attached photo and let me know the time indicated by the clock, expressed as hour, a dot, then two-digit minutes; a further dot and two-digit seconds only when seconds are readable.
11.23
